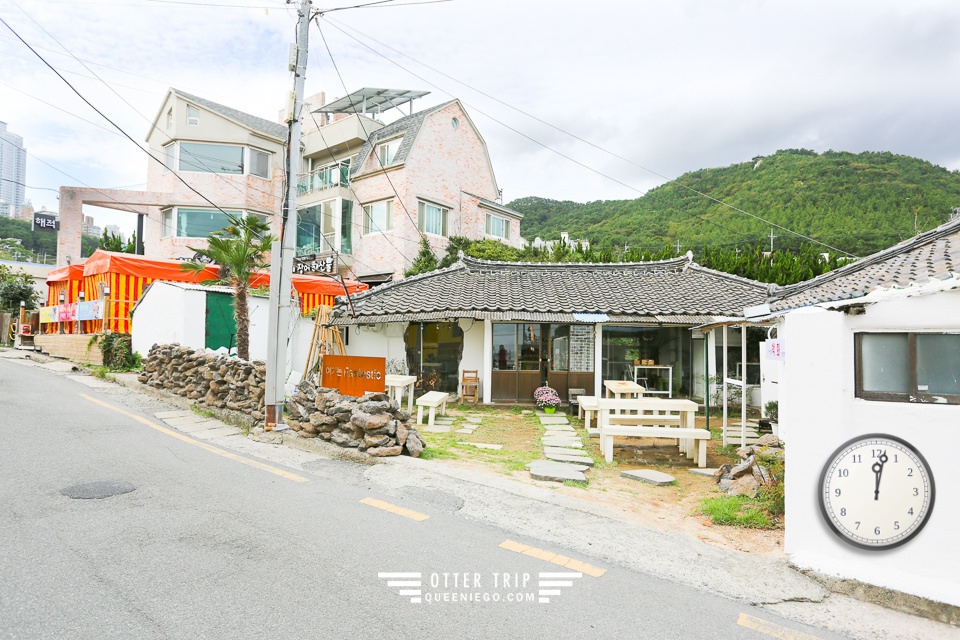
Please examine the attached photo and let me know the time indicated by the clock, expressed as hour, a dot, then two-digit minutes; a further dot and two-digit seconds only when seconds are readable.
12.02
